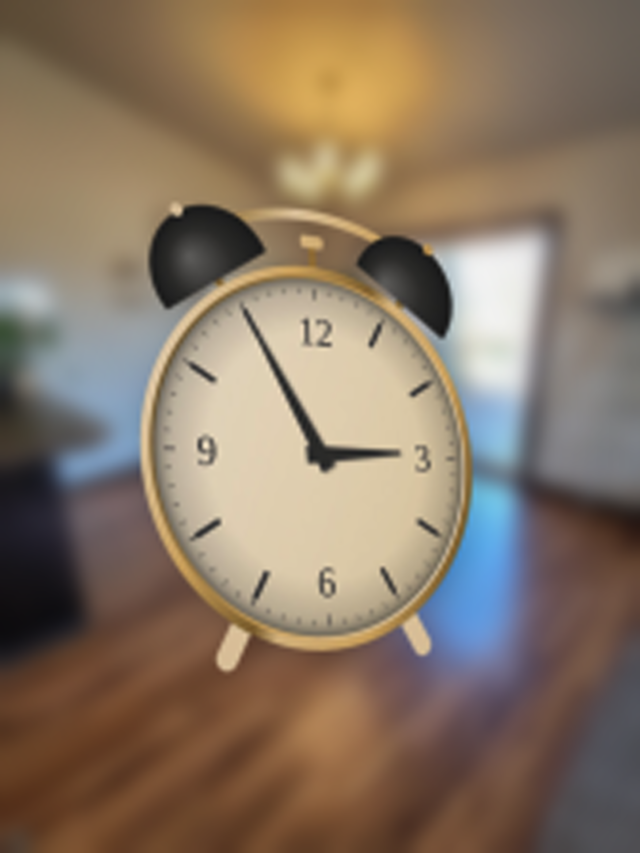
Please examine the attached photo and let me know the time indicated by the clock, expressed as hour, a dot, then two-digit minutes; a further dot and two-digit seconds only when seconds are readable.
2.55
